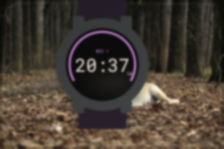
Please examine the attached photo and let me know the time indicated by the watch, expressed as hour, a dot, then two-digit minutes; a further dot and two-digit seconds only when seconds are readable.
20.37
